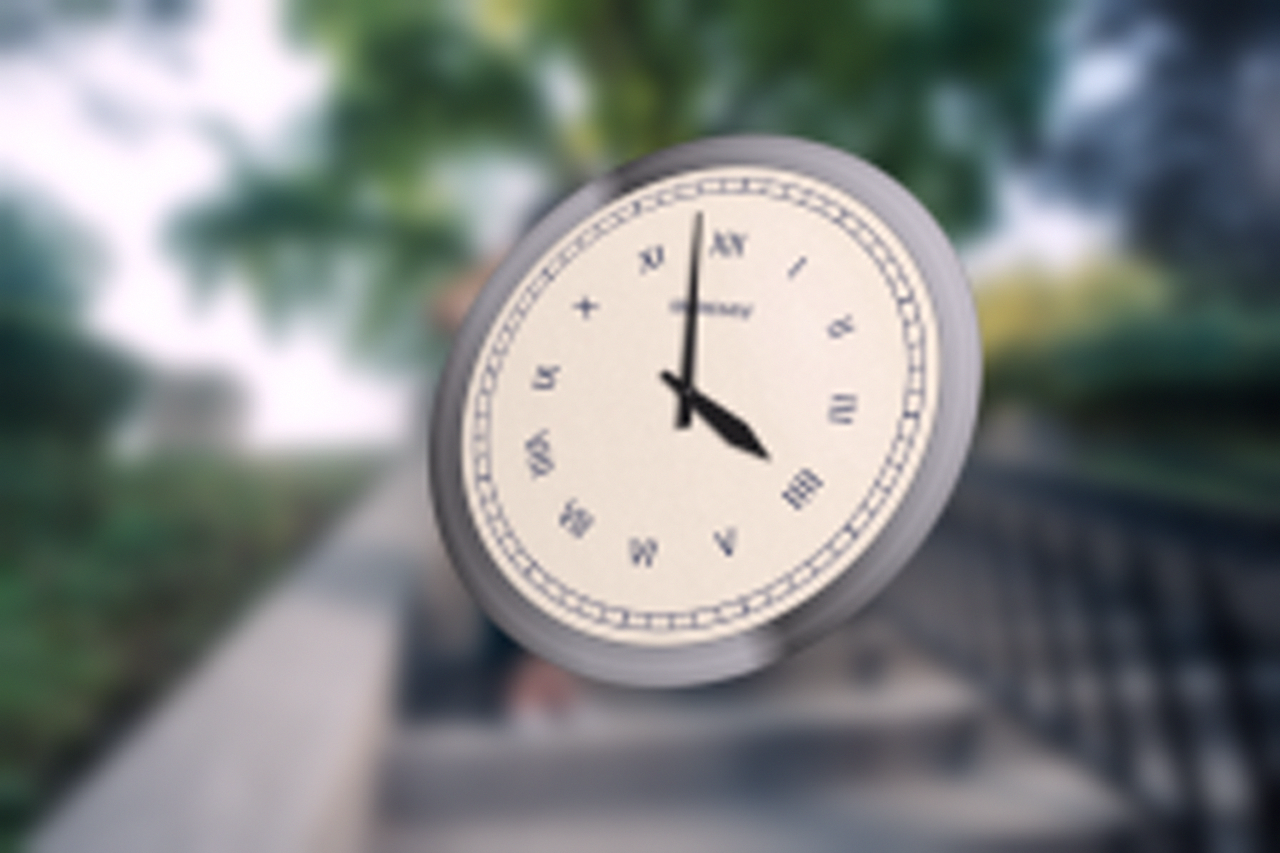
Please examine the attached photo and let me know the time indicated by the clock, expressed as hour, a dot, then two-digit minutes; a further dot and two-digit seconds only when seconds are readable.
3.58
